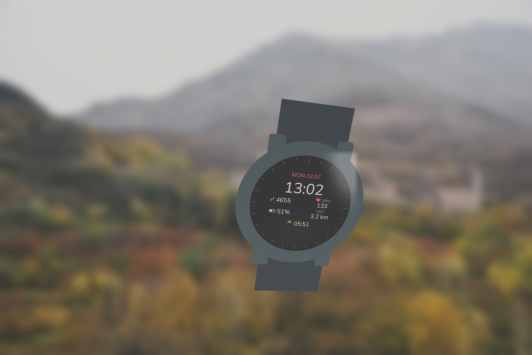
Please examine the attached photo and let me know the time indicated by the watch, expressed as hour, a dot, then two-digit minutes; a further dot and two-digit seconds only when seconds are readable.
13.02
